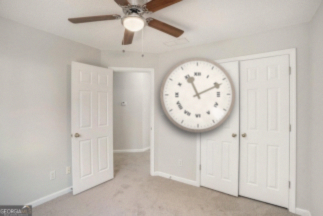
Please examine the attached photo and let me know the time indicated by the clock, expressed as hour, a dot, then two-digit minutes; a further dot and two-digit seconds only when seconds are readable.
11.11
